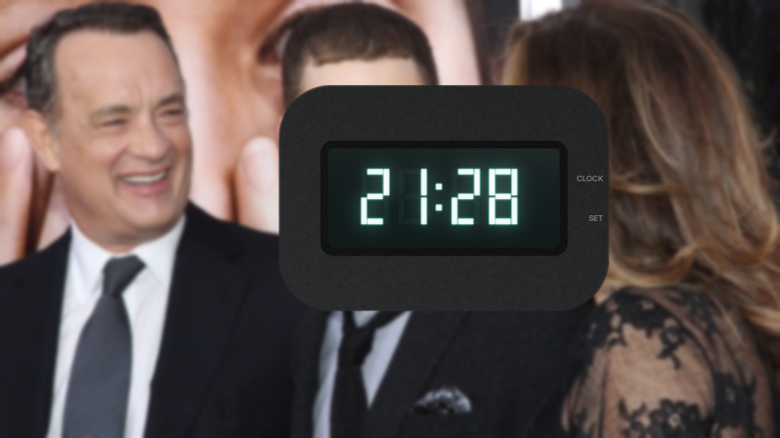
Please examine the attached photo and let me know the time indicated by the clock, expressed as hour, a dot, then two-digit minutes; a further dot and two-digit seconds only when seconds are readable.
21.28
